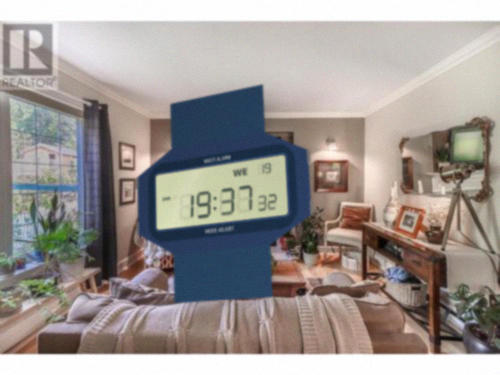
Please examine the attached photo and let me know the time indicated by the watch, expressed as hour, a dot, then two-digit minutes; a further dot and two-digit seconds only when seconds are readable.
19.37.32
